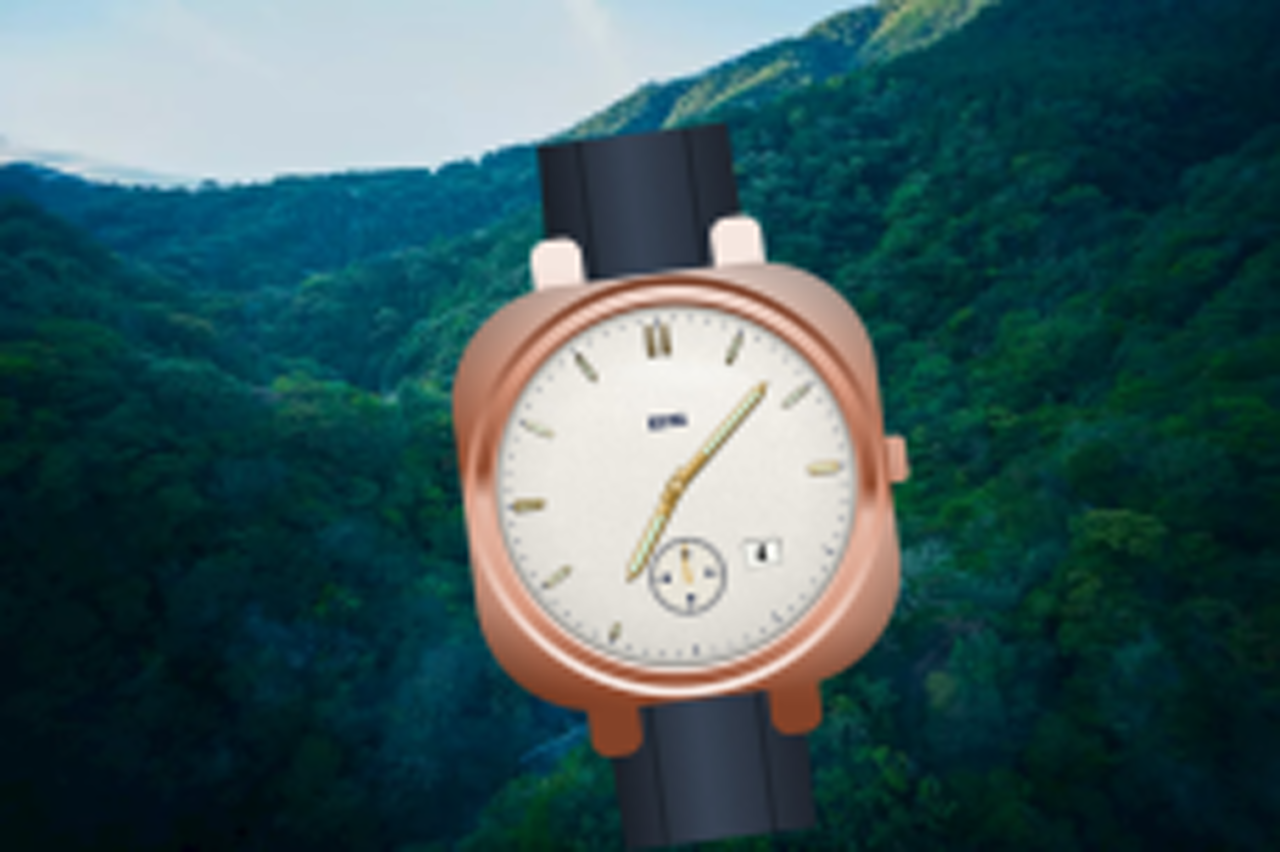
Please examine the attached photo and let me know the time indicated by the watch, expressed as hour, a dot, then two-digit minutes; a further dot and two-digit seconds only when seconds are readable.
7.08
